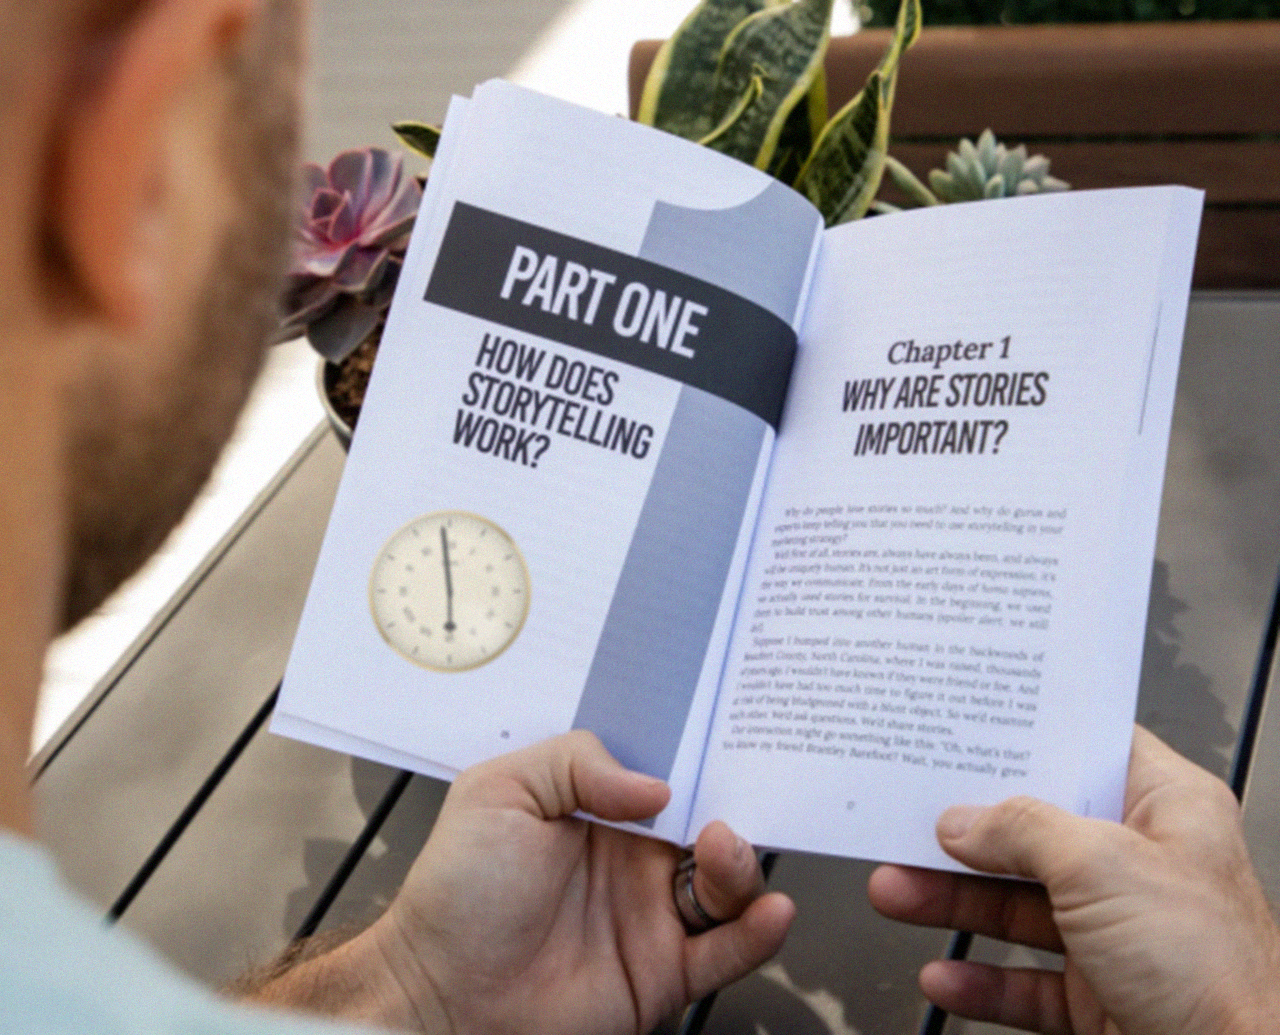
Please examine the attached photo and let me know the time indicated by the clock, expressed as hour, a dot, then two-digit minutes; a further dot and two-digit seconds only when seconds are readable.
5.59
